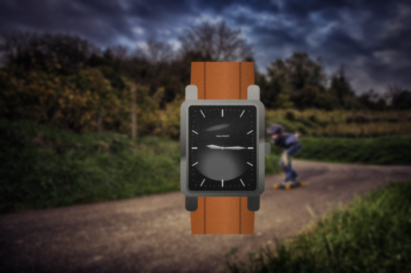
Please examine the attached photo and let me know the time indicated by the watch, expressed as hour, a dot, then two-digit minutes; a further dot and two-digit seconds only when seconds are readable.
9.15
